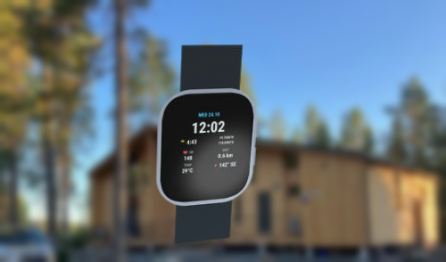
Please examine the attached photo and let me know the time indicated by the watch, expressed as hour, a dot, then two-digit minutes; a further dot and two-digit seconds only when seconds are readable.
12.02
